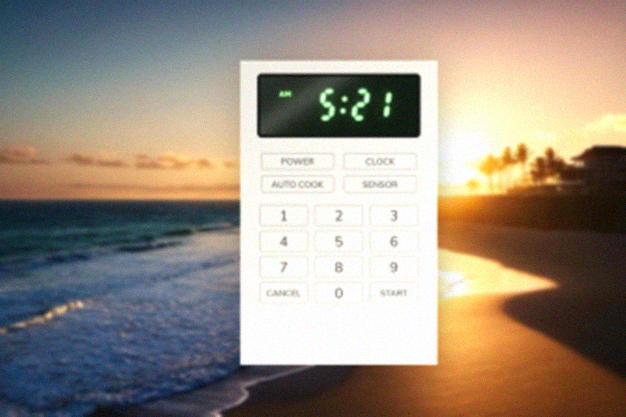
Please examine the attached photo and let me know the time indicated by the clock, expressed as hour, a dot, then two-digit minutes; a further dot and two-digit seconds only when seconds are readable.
5.21
